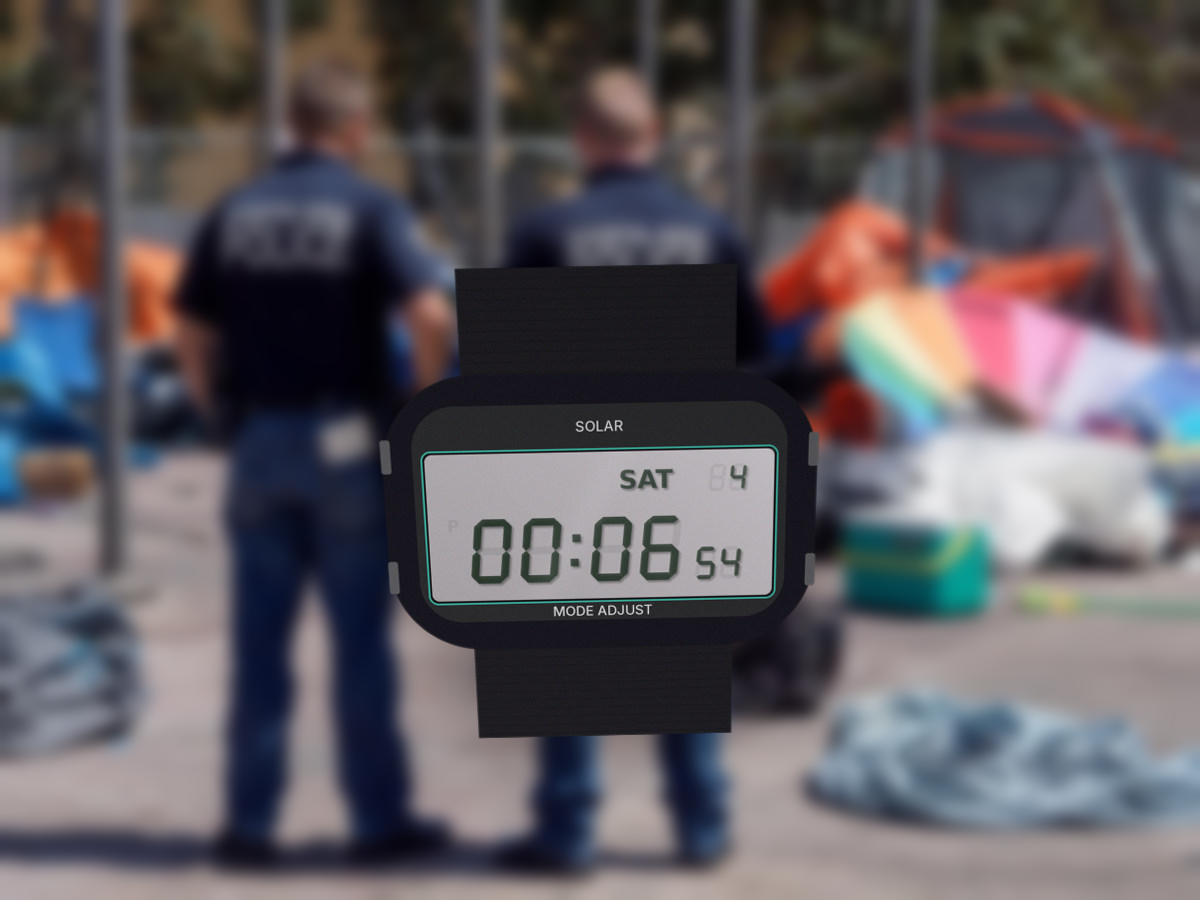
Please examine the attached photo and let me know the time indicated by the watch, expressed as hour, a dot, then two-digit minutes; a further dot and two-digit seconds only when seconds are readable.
0.06.54
